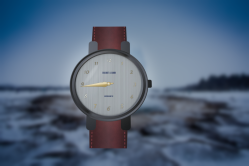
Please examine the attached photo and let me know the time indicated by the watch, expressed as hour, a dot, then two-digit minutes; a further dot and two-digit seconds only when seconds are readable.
8.44
